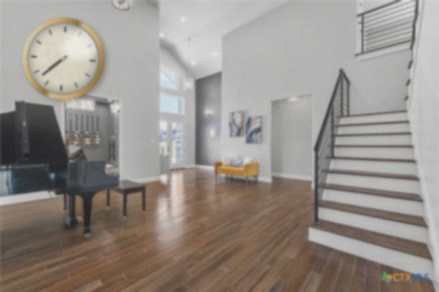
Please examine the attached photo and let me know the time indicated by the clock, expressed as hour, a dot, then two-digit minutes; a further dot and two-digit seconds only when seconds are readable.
7.38
